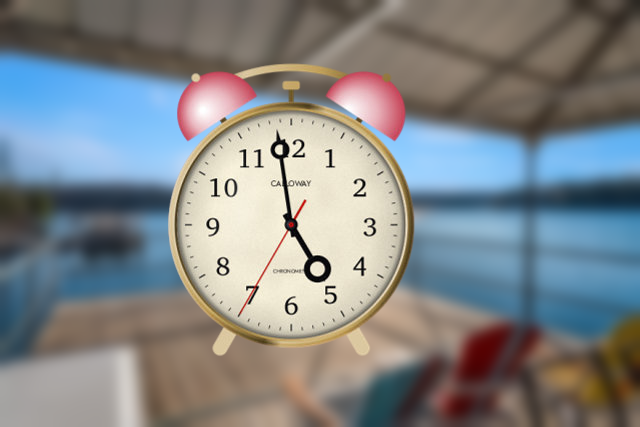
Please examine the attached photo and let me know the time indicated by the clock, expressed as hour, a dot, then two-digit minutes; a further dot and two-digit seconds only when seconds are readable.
4.58.35
